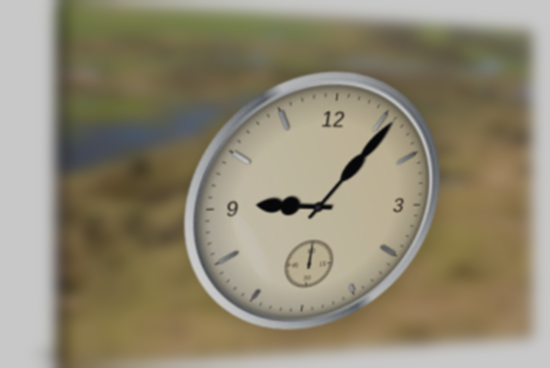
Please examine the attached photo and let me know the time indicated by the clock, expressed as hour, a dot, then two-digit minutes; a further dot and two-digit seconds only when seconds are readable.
9.06
